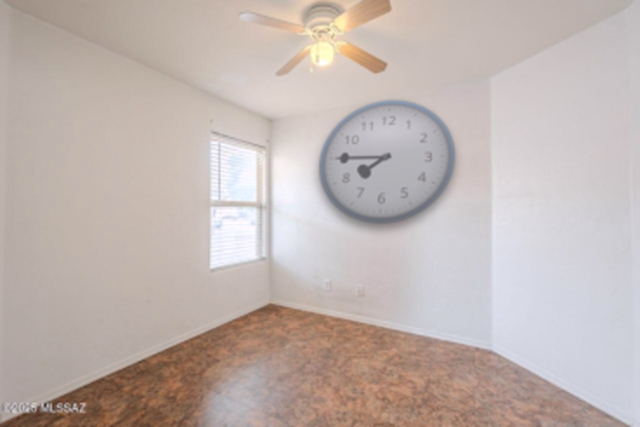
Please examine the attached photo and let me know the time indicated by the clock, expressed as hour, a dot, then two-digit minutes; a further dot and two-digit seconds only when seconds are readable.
7.45
